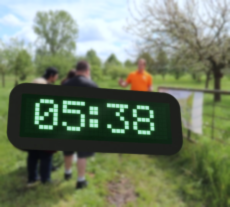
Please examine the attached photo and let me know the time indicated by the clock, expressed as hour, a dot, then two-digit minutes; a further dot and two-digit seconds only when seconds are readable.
5.38
